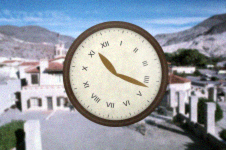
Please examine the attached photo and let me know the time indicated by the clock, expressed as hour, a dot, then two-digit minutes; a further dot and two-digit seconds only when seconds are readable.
11.22
